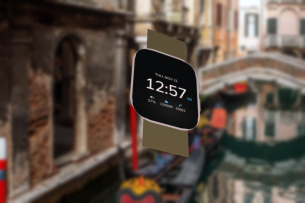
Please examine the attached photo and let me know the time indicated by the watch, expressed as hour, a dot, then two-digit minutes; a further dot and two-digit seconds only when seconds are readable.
12.57
